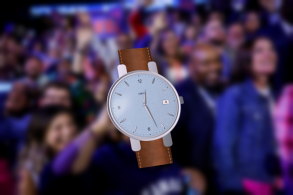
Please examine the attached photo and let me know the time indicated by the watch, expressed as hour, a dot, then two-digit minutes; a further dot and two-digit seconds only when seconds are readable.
12.27
